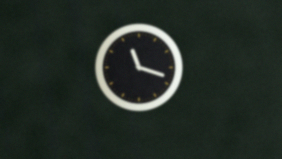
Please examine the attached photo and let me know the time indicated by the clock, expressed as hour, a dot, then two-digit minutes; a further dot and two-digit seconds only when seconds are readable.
11.18
